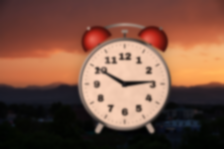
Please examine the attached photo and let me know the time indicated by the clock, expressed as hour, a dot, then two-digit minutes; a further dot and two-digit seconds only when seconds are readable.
2.50
